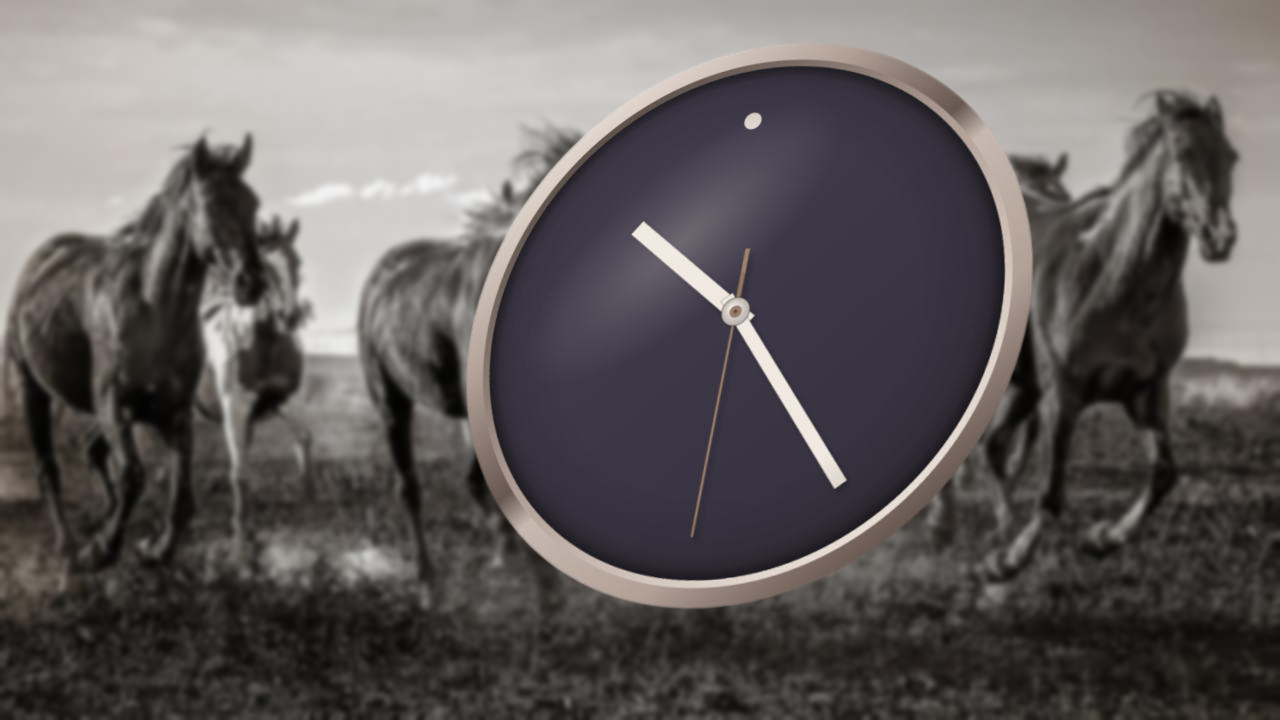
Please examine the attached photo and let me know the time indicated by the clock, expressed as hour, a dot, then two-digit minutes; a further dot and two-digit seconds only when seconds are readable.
10.24.31
